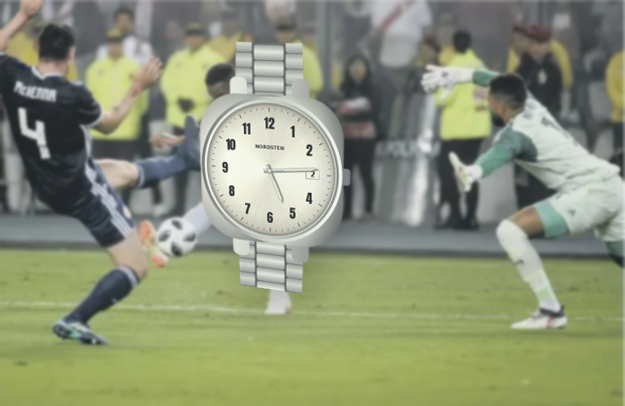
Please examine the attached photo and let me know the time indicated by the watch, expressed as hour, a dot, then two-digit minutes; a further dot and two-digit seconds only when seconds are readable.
5.14
